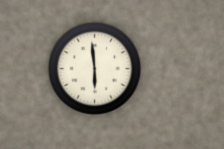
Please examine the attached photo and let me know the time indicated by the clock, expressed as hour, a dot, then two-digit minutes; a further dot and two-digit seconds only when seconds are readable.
5.59
